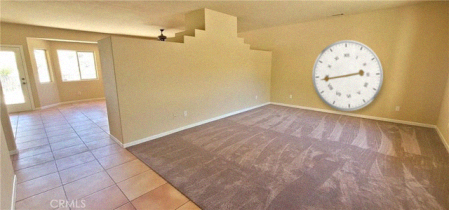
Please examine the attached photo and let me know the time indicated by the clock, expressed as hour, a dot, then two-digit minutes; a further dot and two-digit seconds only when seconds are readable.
2.44
